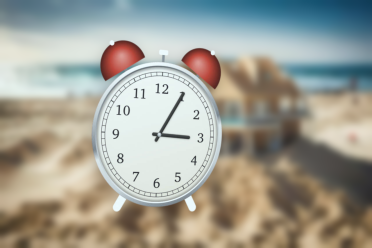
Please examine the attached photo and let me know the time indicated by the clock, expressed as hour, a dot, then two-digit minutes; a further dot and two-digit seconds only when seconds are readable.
3.05
